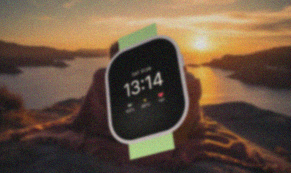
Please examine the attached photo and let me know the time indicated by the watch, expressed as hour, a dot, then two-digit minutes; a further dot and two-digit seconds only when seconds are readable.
13.14
